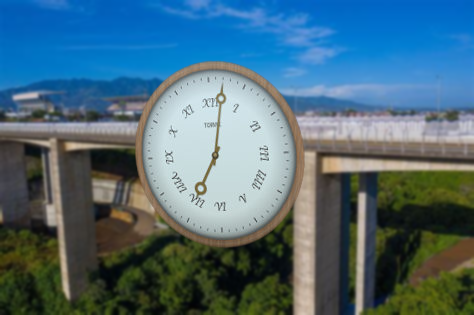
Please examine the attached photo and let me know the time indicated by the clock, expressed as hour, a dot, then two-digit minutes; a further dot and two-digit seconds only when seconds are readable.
7.02
